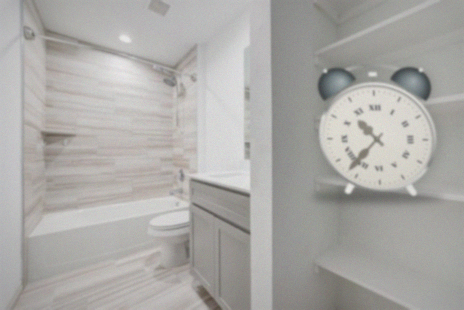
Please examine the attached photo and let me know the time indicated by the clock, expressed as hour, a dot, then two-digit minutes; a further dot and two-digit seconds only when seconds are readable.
10.37
